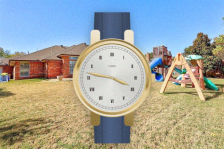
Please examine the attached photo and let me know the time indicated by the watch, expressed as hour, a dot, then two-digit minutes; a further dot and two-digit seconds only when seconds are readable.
3.47
